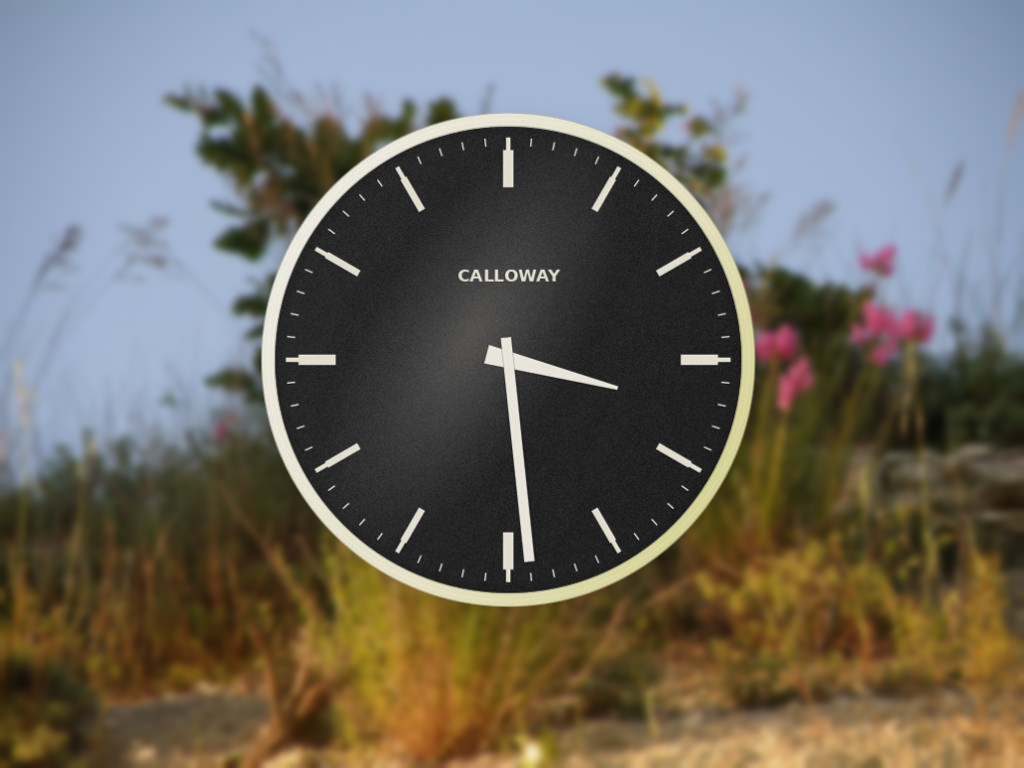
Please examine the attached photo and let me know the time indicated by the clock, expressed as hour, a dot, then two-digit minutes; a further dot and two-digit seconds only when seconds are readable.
3.29
